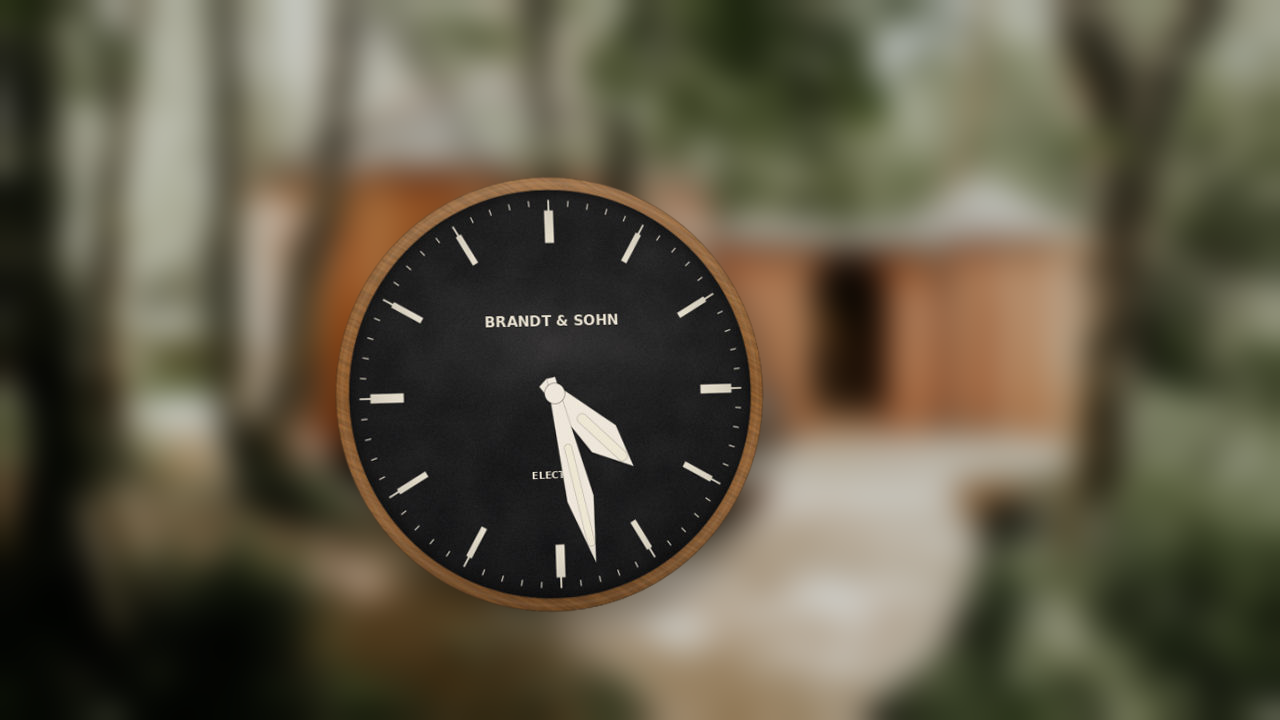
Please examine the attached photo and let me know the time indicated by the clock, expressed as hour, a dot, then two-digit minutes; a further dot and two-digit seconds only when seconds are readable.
4.28
